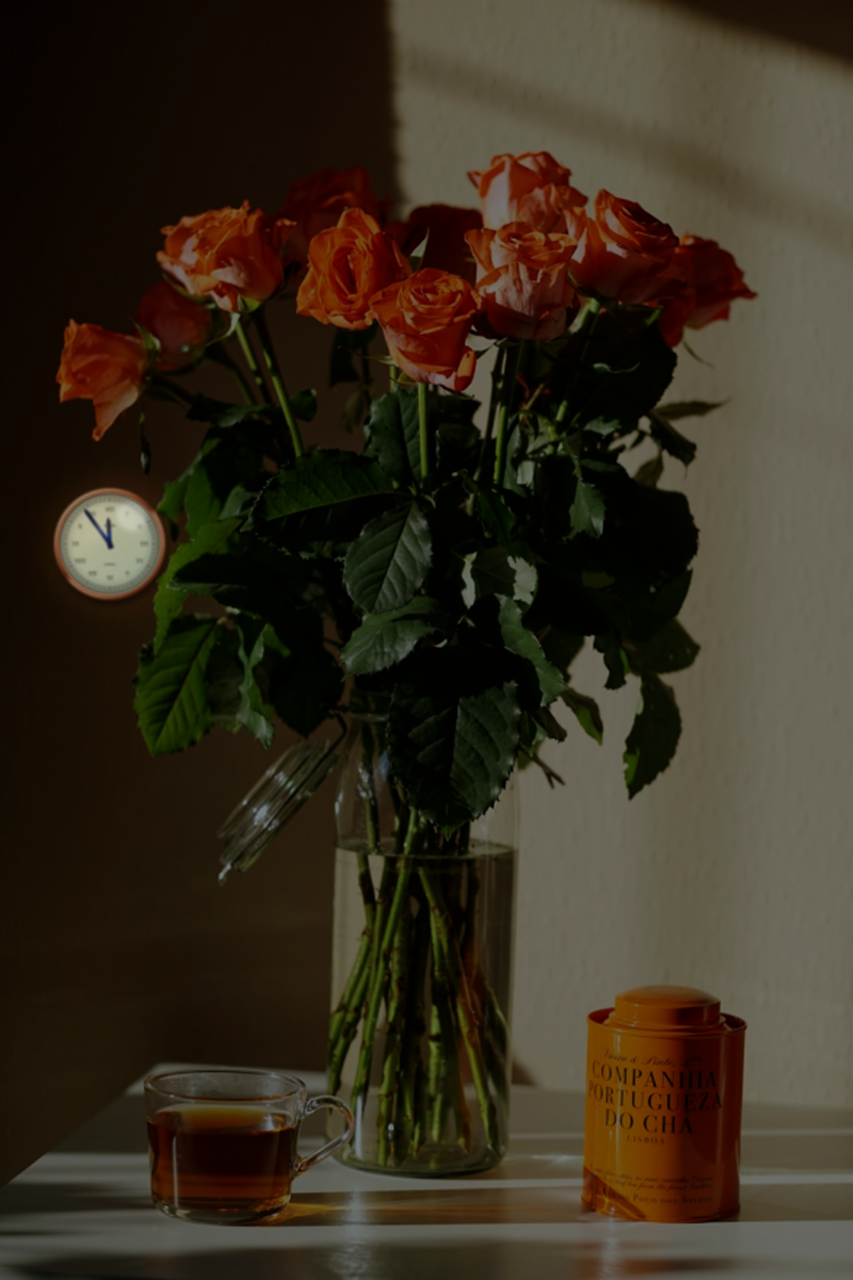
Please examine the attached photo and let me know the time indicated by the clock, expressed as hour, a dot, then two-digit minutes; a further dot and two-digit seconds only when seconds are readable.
11.54
